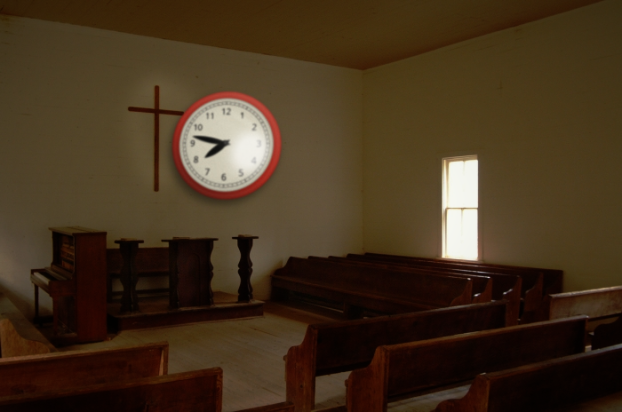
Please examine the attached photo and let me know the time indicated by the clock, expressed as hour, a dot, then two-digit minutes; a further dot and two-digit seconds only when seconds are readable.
7.47
